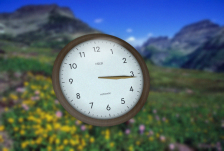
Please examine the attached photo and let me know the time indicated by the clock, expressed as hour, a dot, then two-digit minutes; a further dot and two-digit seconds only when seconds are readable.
3.16
